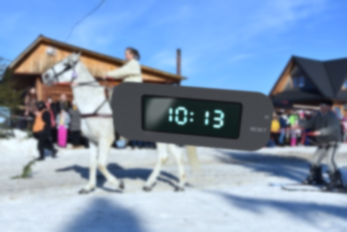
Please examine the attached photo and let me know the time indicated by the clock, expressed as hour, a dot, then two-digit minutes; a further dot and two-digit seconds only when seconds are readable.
10.13
